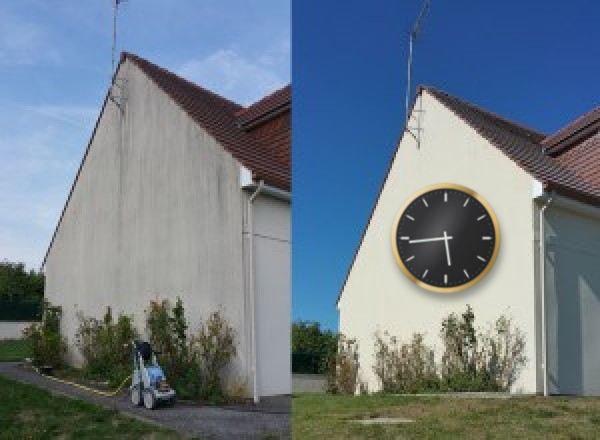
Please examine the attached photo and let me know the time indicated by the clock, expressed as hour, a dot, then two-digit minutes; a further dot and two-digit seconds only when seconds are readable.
5.44
